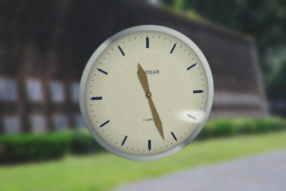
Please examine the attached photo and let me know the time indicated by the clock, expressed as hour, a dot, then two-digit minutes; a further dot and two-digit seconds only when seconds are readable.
11.27
